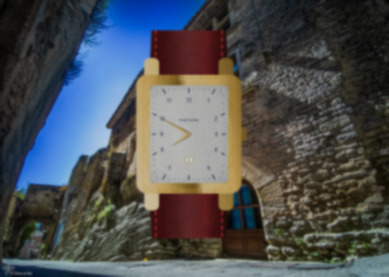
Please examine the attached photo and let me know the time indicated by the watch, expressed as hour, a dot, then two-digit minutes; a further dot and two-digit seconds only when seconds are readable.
7.50
